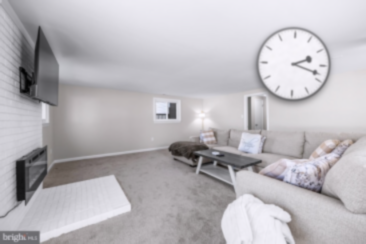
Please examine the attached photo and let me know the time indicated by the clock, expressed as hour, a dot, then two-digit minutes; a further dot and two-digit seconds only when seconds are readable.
2.18
